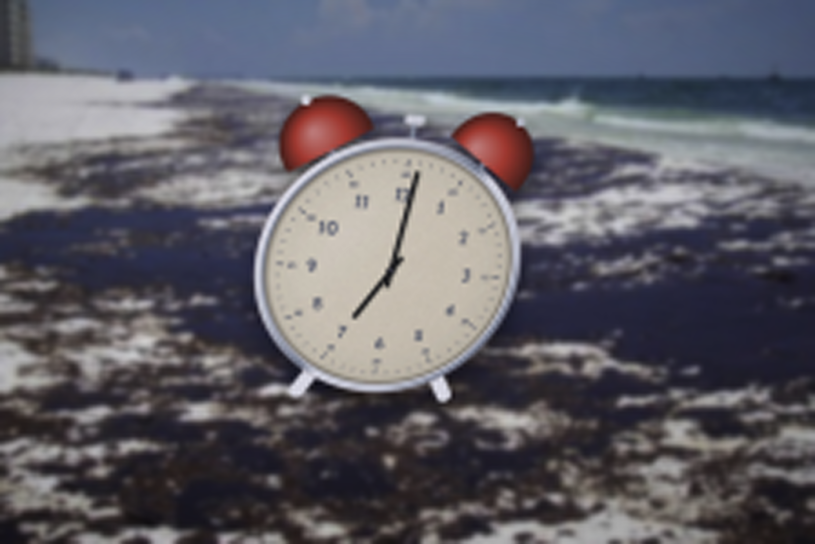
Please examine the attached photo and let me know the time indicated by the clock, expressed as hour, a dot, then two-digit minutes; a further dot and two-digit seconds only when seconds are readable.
7.01
